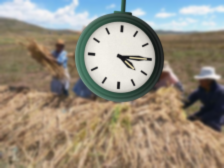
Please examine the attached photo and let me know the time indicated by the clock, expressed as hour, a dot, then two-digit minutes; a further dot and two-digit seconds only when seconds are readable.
4.15
